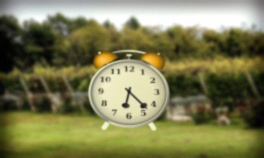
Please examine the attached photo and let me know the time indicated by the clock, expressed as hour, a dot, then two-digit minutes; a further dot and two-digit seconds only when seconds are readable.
6.23
